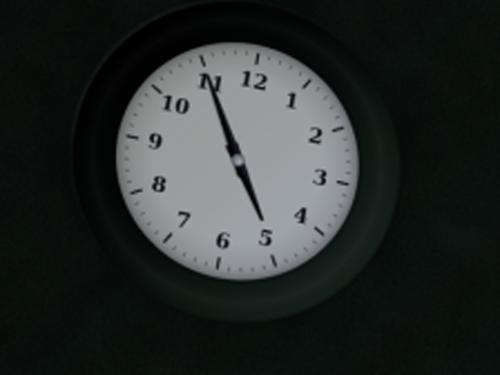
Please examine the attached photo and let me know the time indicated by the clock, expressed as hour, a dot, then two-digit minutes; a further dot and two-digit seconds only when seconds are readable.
4.55
